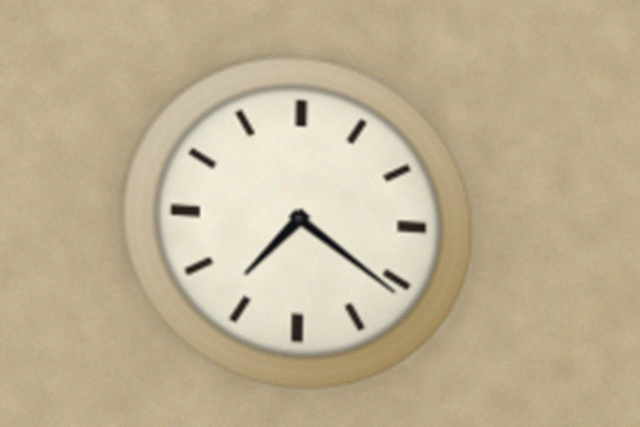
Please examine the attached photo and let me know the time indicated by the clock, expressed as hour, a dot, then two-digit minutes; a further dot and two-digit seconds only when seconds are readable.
7.21
